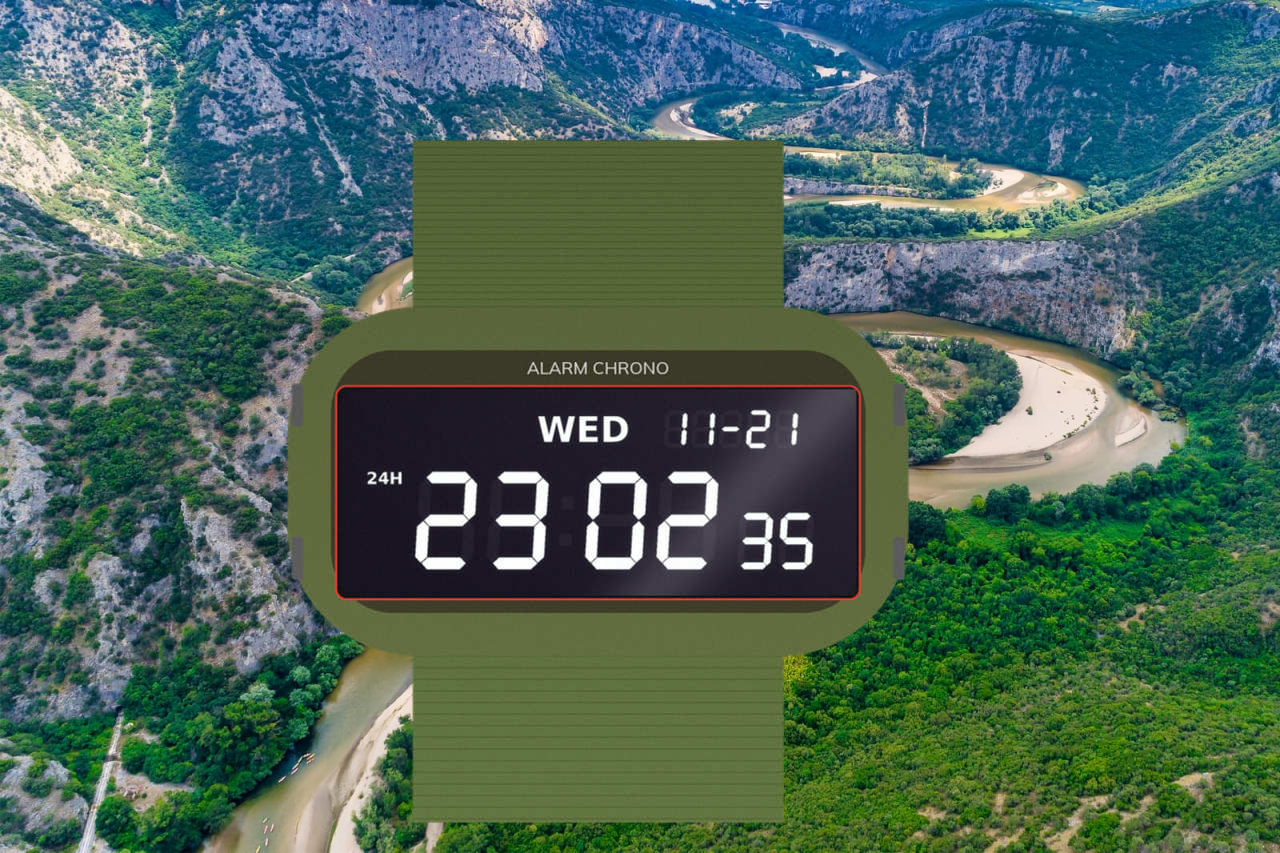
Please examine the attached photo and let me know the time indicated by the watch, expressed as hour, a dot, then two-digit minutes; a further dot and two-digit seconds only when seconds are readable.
23.02.35
